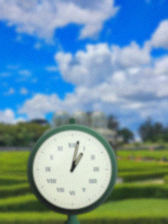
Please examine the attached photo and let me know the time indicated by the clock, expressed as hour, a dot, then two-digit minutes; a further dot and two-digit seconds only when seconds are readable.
1.02
